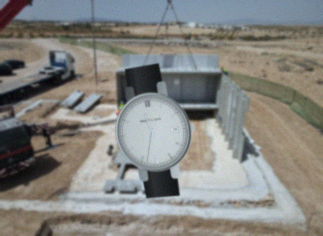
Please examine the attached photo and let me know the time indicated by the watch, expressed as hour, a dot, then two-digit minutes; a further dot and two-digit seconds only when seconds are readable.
11.33
